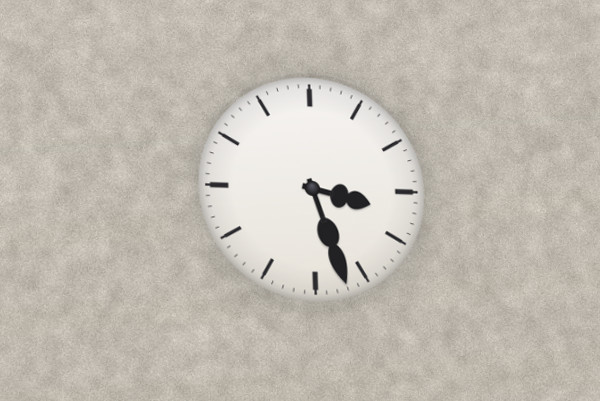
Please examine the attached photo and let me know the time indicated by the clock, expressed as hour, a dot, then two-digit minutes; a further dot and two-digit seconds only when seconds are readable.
3.27
